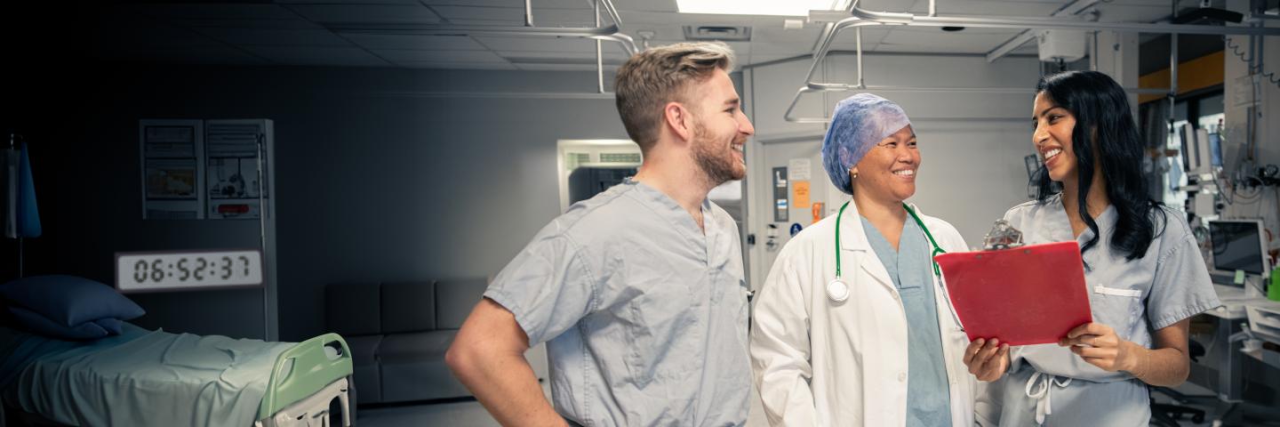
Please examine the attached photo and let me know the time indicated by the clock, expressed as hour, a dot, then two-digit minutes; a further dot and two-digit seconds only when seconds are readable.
6.52.37
